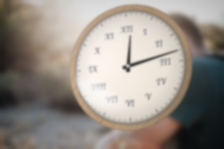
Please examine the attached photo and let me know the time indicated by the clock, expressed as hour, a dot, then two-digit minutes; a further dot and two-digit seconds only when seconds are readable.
12.13
